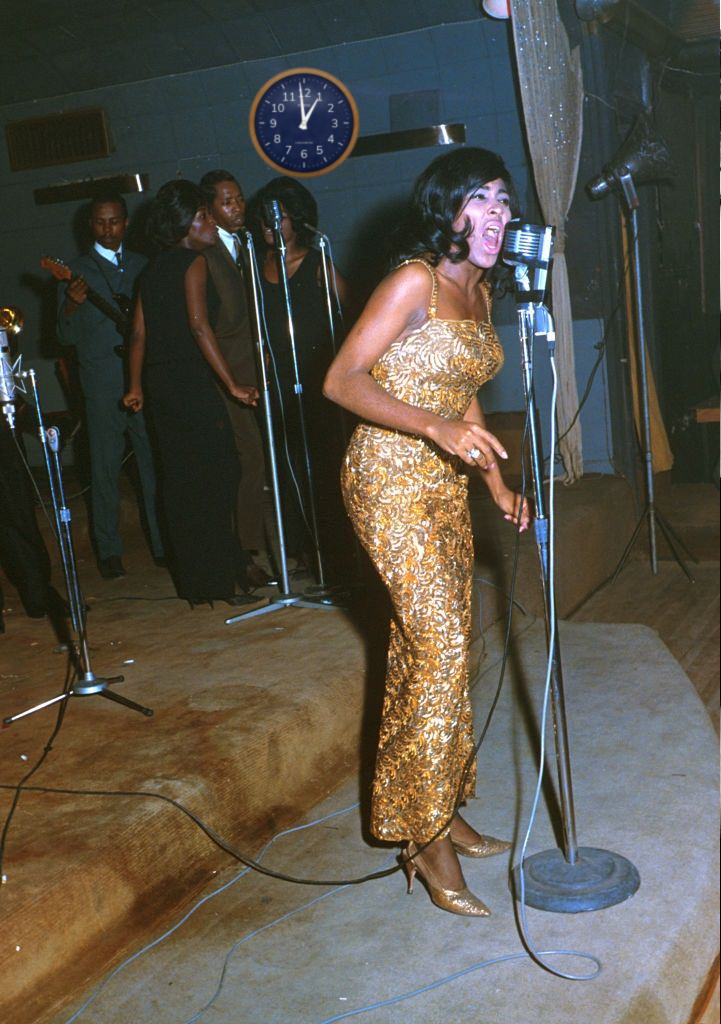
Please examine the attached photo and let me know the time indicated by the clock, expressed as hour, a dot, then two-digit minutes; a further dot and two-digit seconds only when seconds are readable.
12.59
